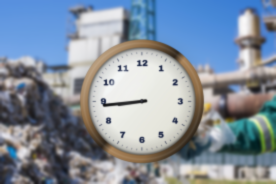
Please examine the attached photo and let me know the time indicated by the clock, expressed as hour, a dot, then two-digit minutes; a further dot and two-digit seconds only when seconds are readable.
8.44
